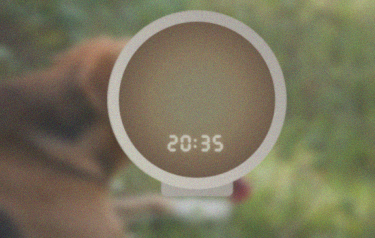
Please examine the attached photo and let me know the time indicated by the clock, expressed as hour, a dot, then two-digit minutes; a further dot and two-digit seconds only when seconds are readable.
20.35
